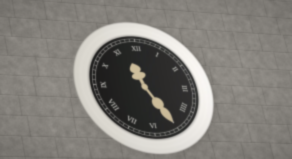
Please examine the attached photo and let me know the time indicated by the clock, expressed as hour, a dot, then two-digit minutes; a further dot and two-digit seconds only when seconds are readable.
11.25
